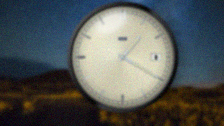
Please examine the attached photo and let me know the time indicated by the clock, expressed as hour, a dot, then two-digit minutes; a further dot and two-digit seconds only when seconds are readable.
1.20
